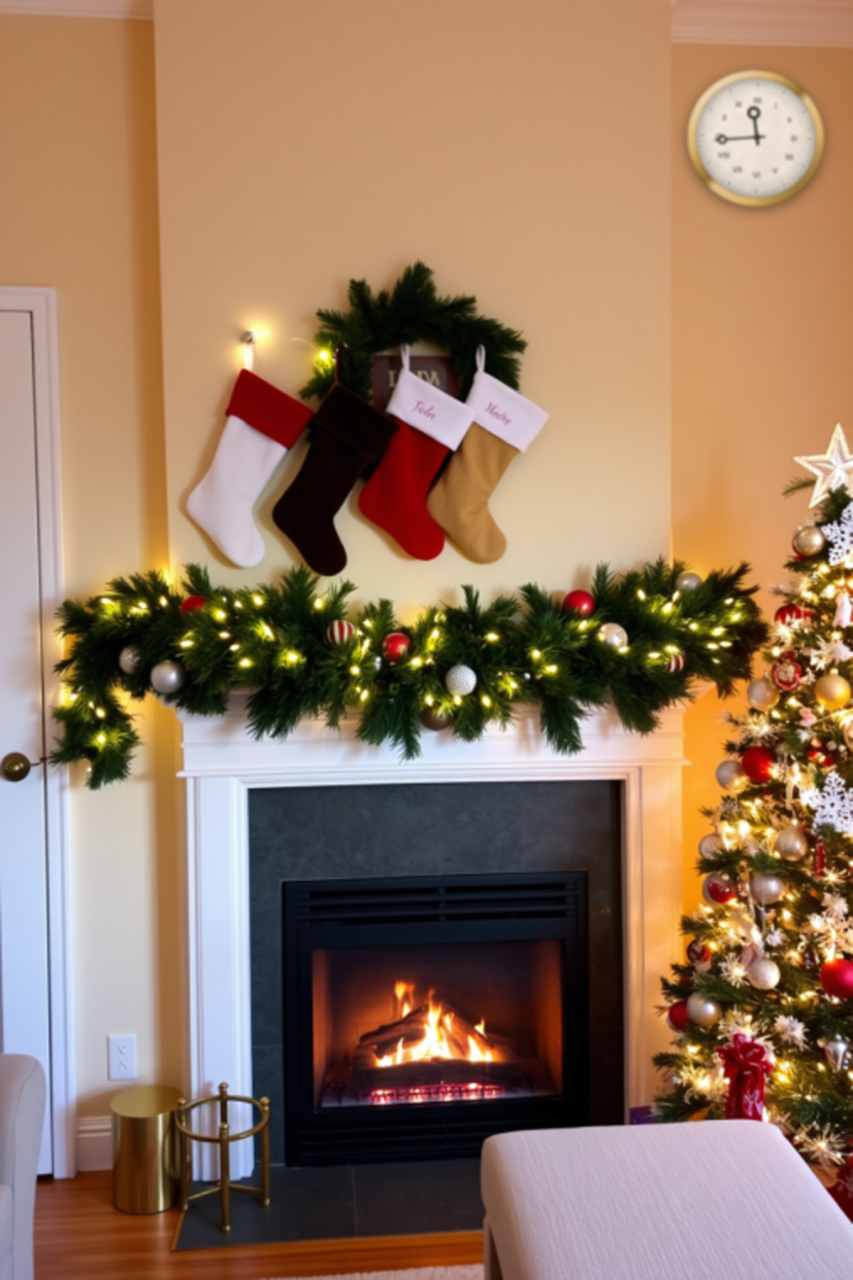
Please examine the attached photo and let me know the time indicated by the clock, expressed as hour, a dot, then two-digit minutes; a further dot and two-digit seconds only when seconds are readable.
11.44
